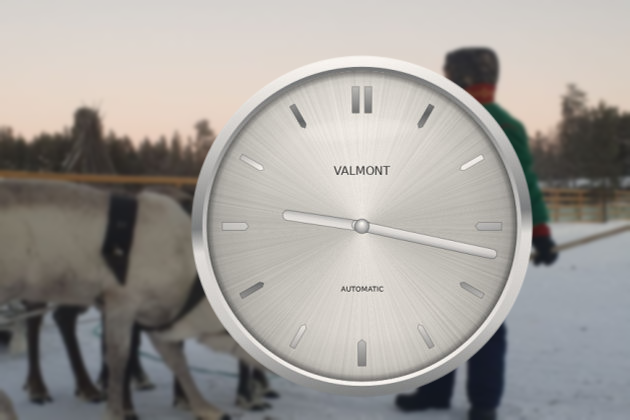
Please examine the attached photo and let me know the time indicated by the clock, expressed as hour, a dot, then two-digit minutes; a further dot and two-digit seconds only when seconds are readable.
9.17
